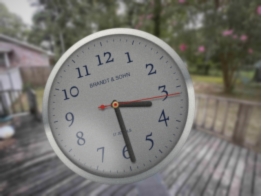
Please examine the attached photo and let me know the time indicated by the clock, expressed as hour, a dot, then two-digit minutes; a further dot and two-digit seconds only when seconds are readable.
3.29.16
